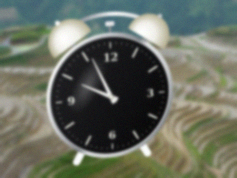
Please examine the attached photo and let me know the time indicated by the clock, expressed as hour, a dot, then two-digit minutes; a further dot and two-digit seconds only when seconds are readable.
9.56
